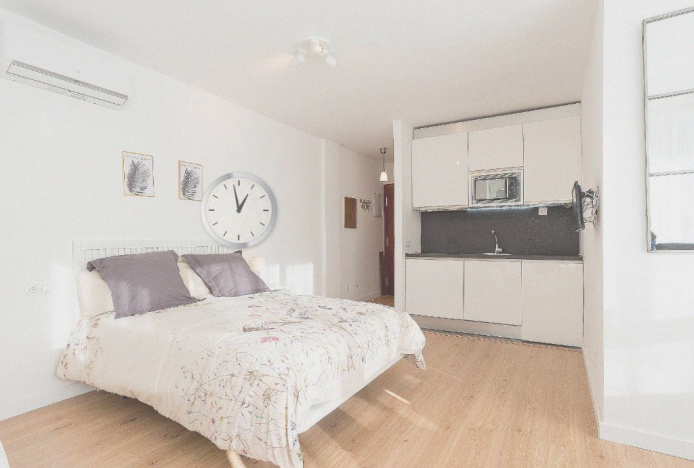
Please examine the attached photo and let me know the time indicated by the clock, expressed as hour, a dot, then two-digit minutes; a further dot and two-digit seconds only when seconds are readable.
12.58
